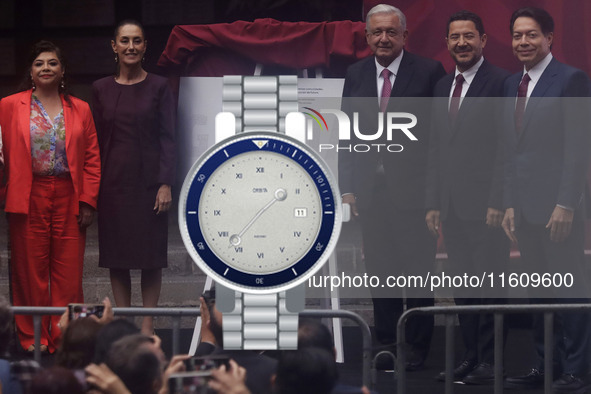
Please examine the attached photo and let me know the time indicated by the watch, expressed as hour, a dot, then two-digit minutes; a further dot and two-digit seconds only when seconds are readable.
1.37
